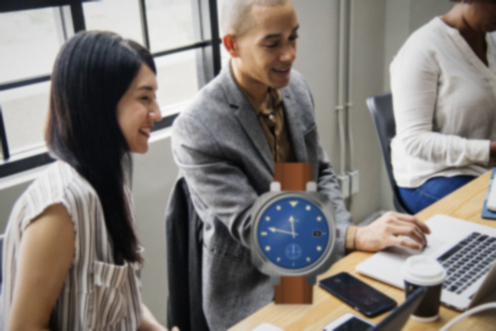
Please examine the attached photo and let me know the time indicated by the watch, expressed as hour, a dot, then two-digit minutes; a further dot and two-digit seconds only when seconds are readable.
11.47
